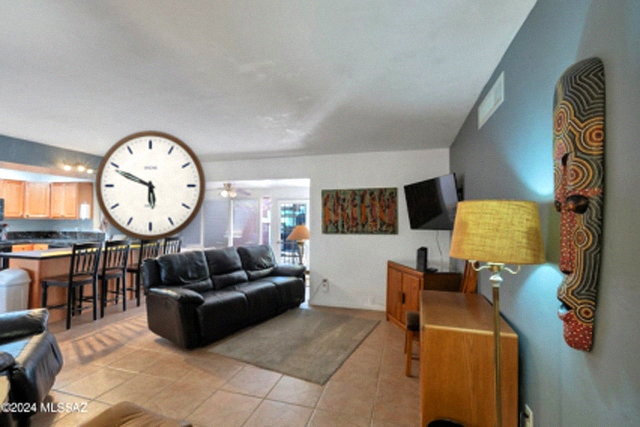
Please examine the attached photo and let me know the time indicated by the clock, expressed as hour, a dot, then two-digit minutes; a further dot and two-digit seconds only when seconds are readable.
5.49
